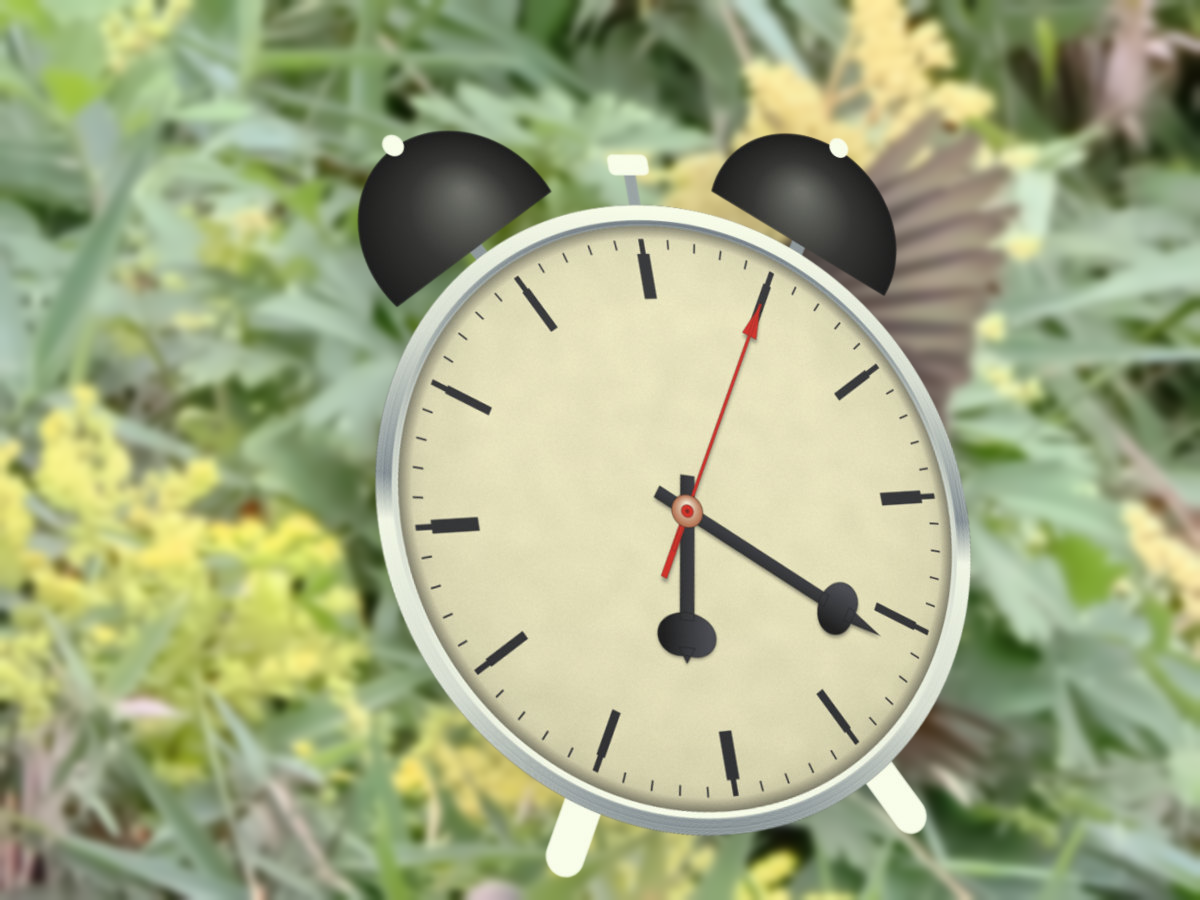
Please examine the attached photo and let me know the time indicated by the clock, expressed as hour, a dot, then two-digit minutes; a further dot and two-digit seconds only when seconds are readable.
6.21.05
